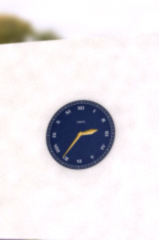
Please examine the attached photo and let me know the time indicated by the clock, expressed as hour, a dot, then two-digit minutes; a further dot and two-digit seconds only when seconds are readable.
2.36
